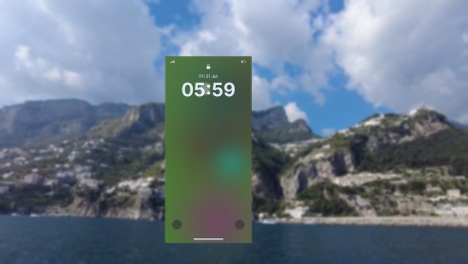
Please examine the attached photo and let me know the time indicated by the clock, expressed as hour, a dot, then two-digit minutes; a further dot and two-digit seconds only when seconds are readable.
5.59
